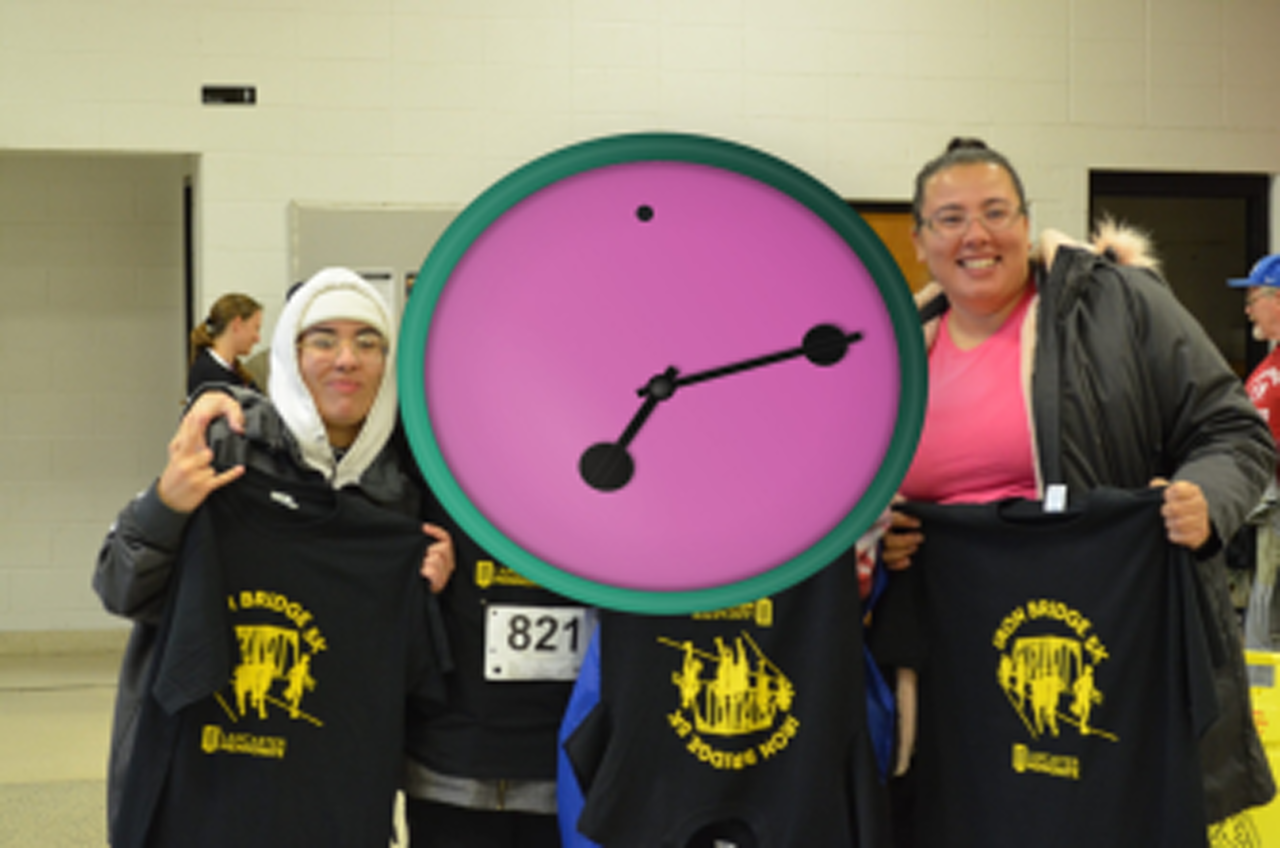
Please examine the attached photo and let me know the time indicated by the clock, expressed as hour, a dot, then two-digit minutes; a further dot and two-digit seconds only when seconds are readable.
7.13
